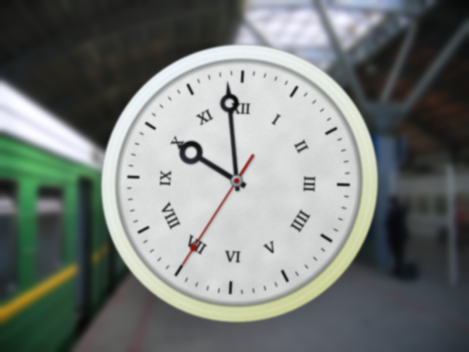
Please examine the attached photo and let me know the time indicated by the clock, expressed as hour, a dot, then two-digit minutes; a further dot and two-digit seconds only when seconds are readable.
9.58.35
